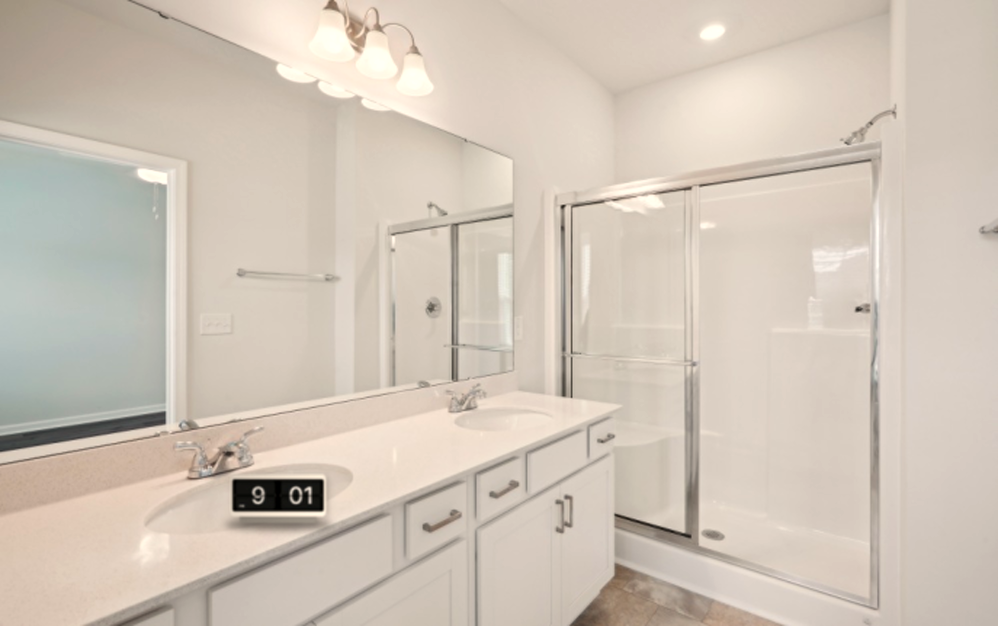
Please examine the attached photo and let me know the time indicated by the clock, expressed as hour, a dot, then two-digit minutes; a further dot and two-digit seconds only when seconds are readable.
9.01
